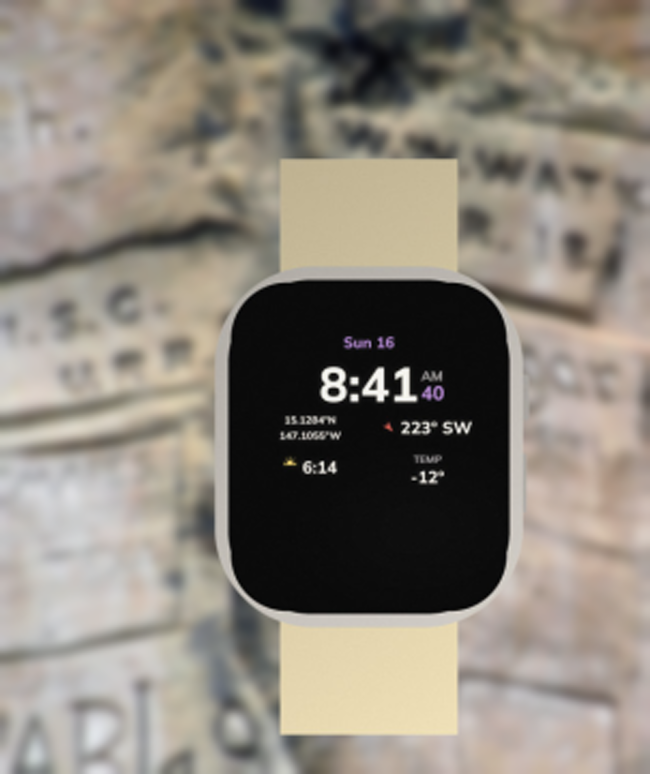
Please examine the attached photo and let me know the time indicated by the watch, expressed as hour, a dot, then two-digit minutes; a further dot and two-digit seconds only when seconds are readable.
8.41.40
